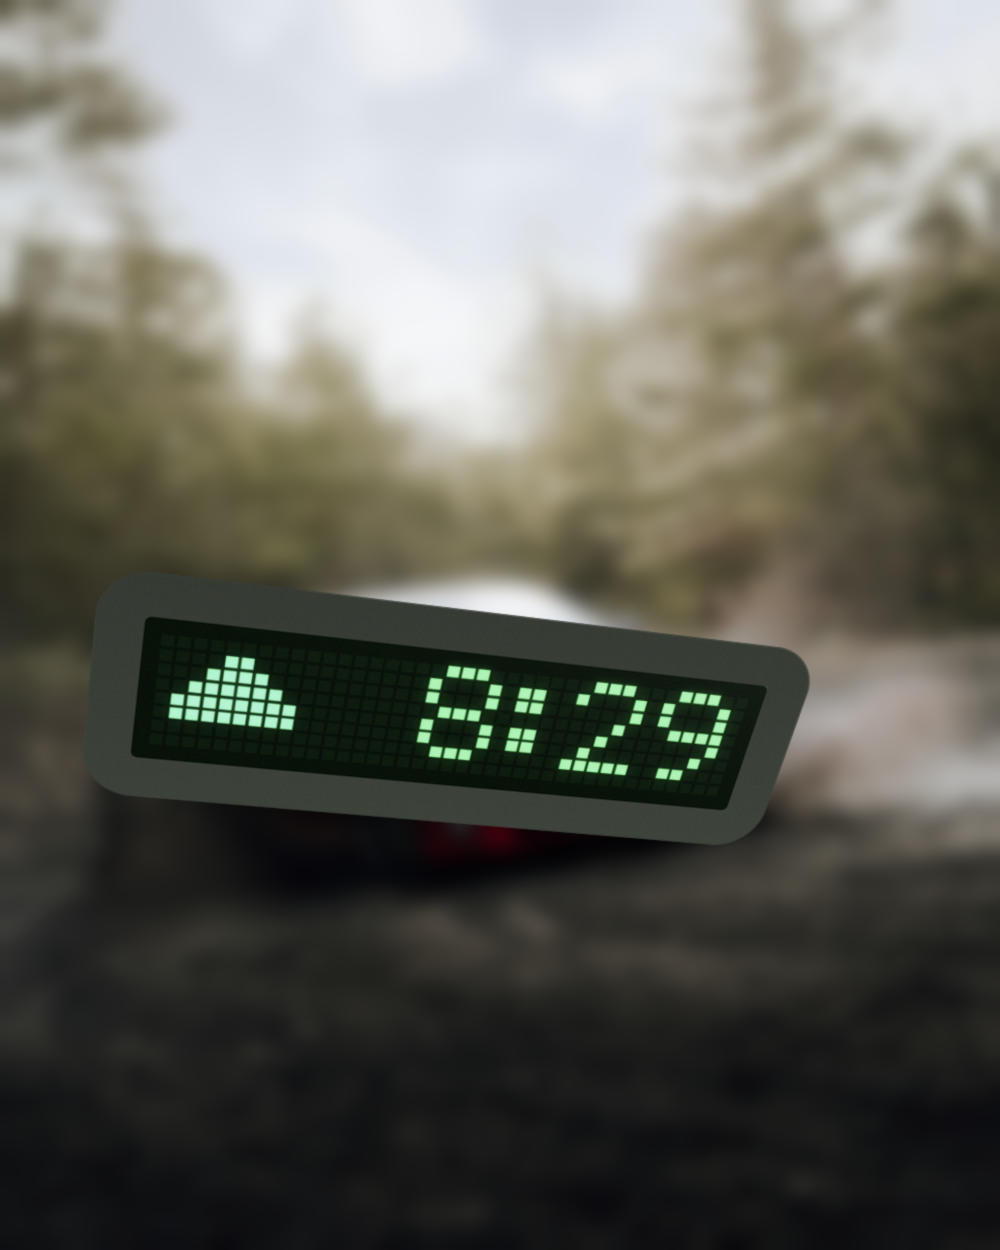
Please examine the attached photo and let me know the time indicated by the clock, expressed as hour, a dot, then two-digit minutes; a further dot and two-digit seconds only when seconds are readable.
8.29
